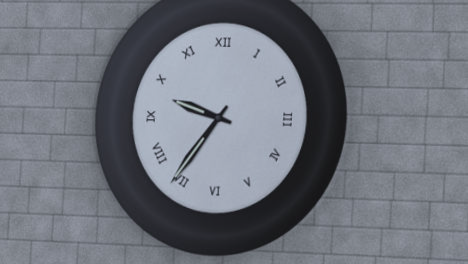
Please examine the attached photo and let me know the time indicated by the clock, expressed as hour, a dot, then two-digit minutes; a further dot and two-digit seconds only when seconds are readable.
9.36
